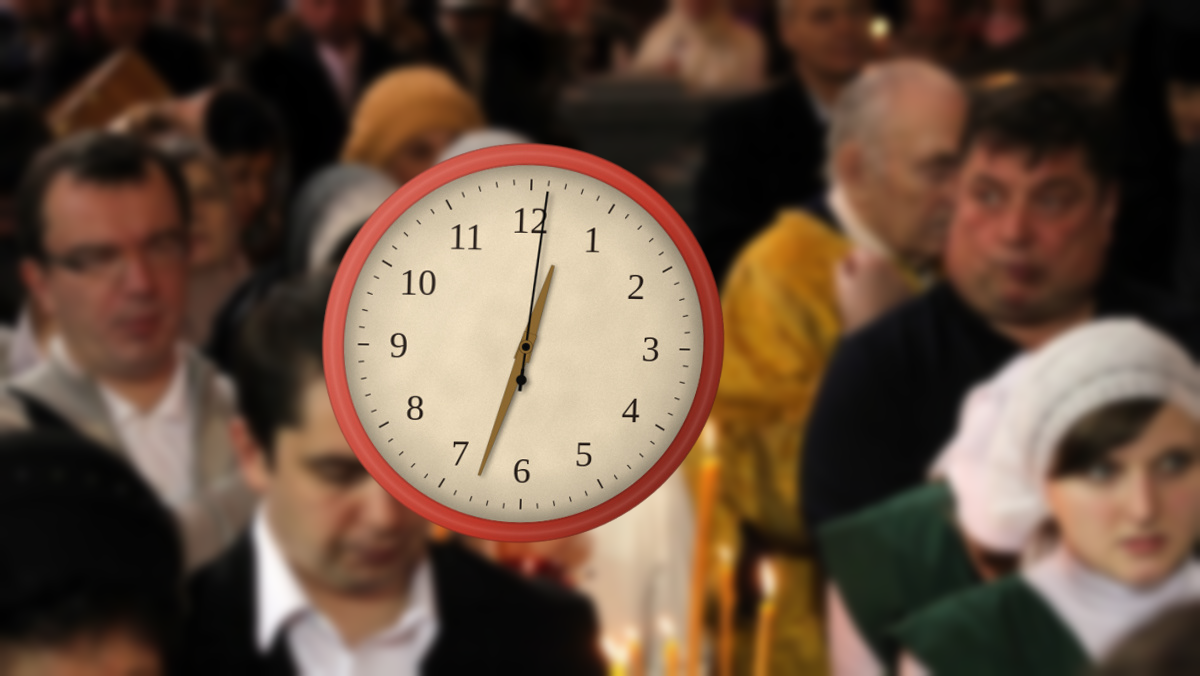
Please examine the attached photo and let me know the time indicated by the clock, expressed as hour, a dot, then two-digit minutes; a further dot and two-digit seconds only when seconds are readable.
12.33.01
